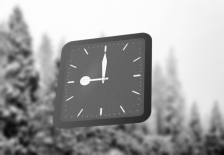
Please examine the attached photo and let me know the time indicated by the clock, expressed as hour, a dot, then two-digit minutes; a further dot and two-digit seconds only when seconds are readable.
9.00
